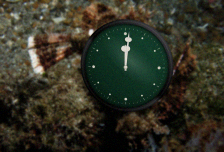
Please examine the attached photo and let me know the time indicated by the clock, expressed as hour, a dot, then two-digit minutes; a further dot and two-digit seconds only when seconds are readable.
12.01
